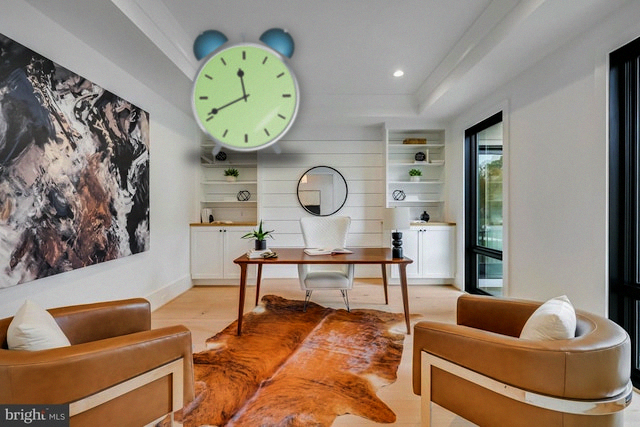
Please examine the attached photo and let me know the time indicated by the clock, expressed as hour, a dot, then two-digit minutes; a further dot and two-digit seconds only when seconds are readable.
11.41
